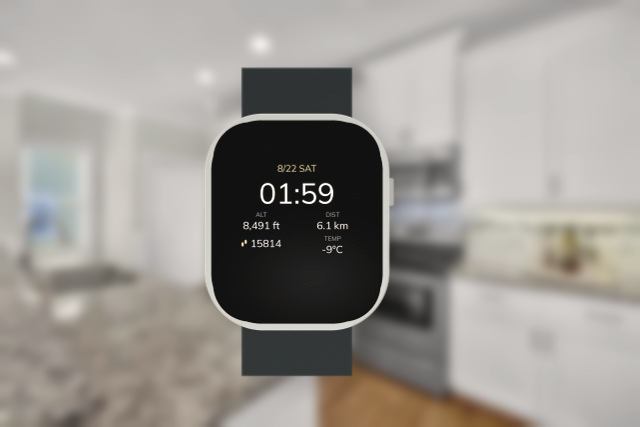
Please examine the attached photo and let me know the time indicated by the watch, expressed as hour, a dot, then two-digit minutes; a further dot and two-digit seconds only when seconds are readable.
1.59
